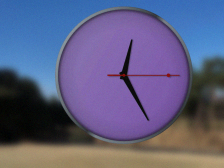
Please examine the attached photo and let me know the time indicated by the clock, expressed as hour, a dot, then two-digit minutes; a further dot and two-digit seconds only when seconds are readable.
12.25.15
